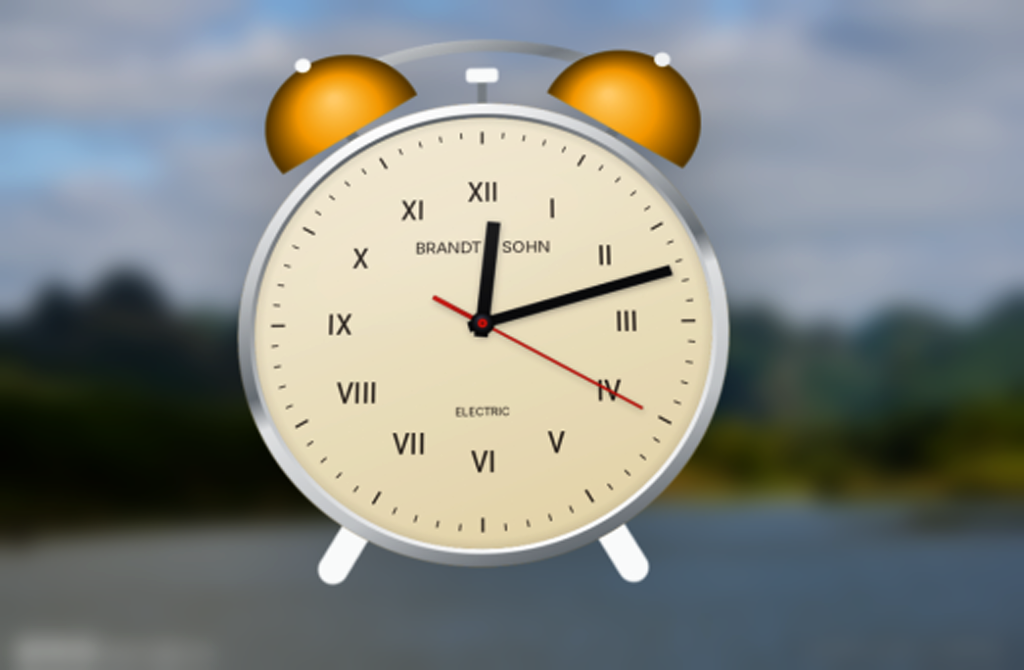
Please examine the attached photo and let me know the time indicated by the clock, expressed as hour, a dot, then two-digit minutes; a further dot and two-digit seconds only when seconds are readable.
12.12.20
